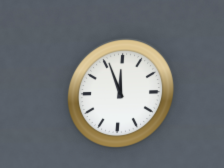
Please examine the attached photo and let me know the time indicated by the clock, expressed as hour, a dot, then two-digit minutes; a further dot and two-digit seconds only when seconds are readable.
11.56
